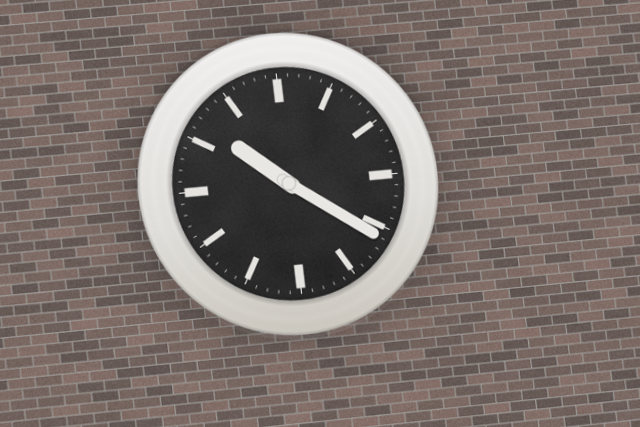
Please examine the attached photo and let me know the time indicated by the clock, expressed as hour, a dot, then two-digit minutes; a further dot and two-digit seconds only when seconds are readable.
10.21
